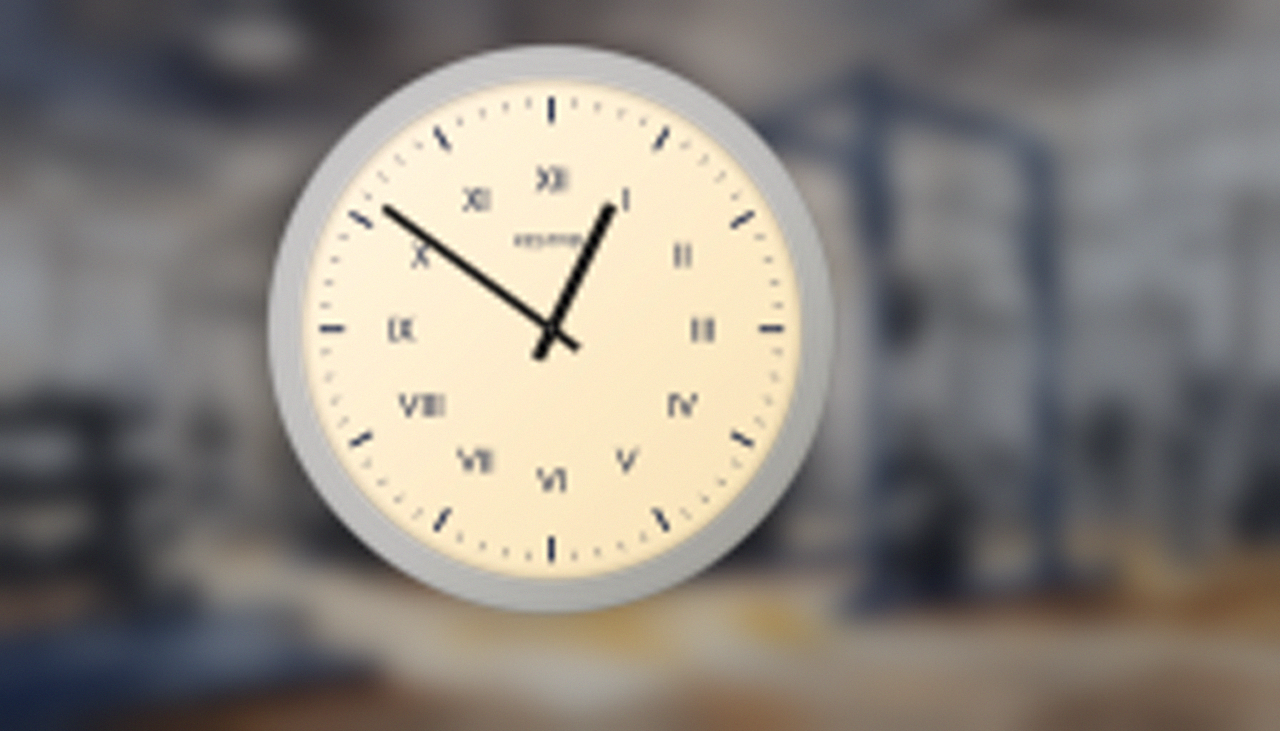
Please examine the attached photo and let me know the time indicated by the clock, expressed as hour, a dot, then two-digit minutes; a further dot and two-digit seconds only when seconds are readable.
12.51
